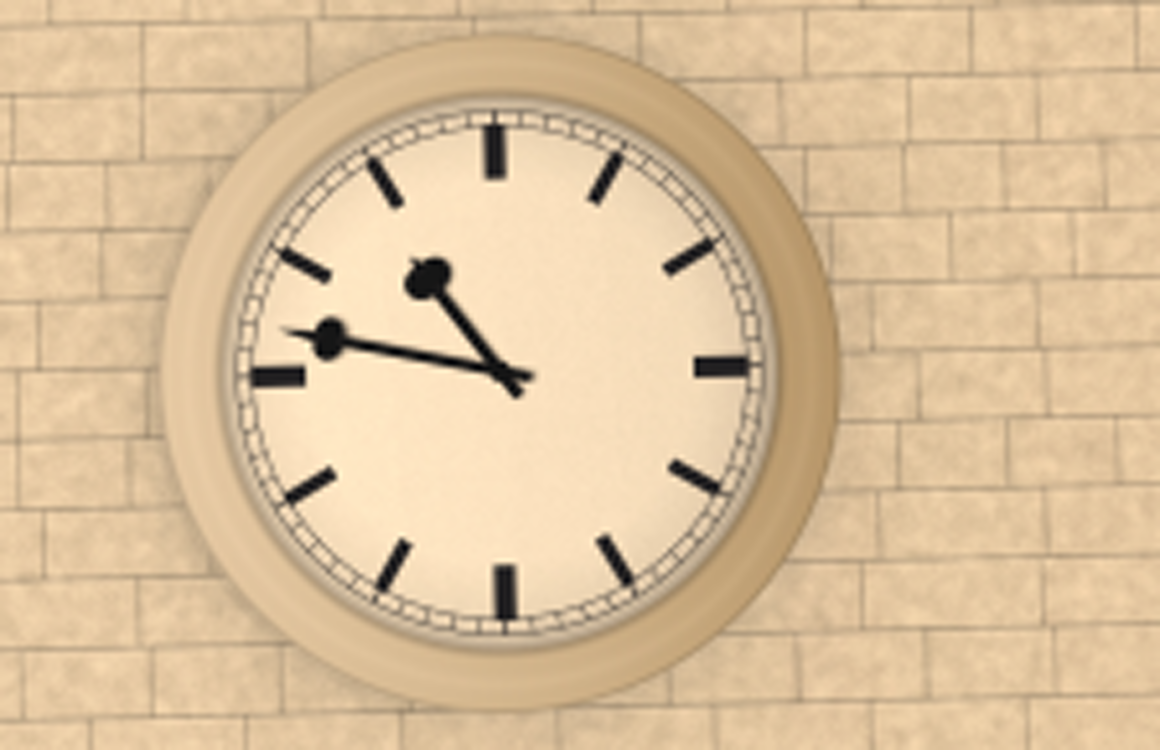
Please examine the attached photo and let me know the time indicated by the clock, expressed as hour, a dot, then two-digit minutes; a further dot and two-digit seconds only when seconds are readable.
10.47
